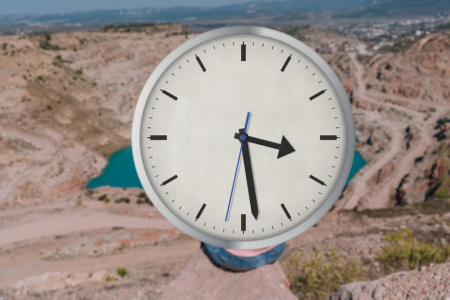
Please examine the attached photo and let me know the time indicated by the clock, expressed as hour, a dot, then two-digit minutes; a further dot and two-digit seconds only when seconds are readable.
3.28.32
